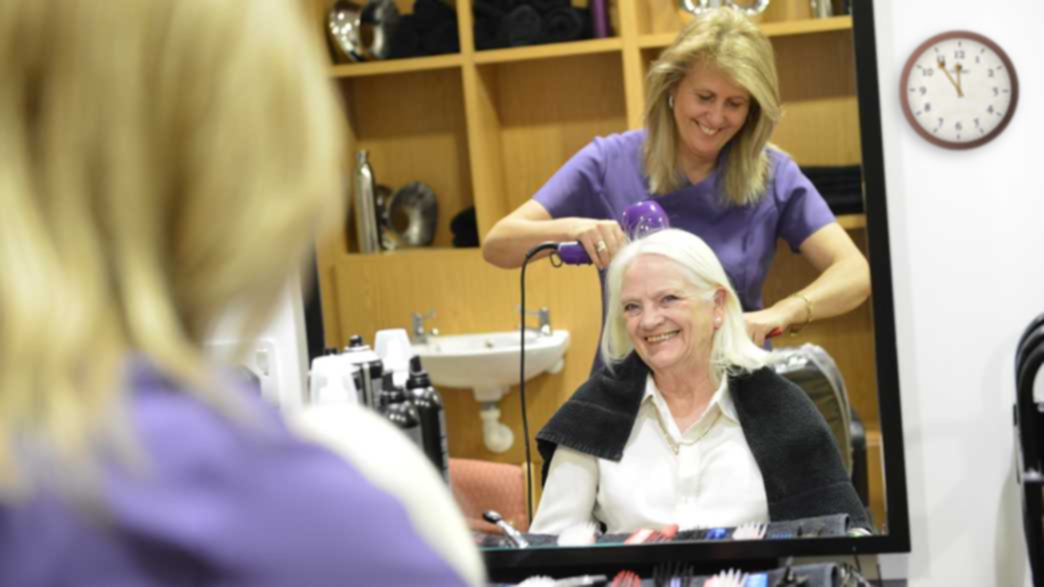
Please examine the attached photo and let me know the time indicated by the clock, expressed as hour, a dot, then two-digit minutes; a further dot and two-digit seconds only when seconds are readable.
11.54
